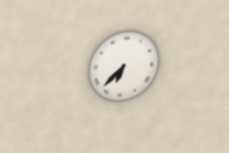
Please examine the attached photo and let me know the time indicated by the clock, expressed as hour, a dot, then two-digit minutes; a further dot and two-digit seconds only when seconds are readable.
6.37
